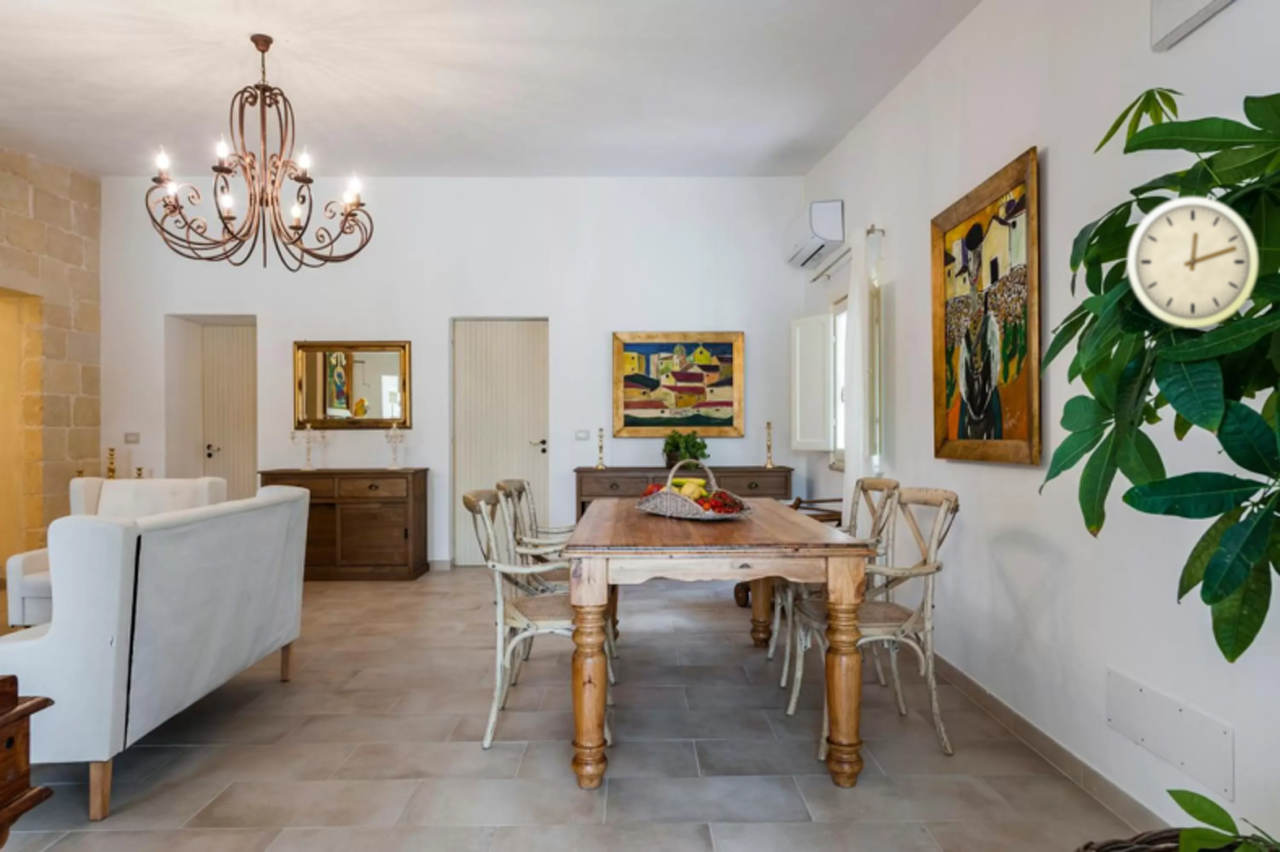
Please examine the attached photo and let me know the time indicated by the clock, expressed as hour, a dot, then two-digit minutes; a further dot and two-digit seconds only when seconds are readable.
12.12
